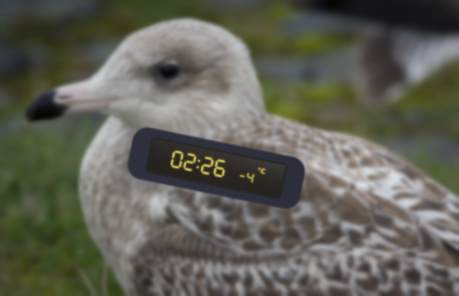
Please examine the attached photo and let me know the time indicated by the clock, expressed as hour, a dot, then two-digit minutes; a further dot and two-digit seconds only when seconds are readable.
2.26
